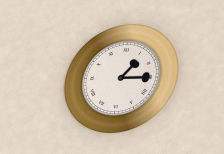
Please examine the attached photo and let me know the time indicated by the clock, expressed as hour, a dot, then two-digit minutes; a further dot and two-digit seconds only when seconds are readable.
1.15
